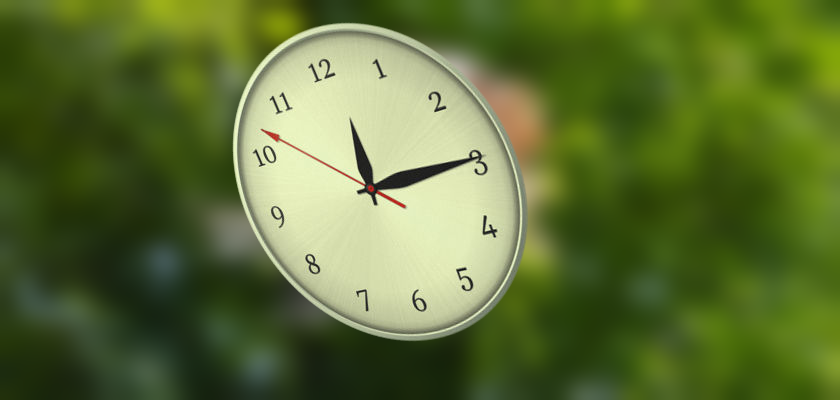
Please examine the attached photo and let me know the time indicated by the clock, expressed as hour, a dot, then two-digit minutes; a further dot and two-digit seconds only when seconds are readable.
12.14.52
